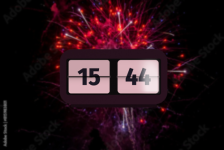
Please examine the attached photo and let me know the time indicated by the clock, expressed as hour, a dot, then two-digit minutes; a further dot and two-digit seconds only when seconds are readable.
15.44
